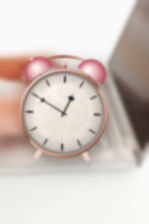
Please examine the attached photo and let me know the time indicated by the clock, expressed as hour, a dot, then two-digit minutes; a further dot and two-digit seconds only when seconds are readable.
12.50
